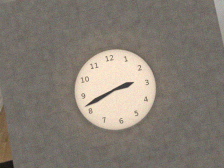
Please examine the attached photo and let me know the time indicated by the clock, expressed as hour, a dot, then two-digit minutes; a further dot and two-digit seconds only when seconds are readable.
2.42
